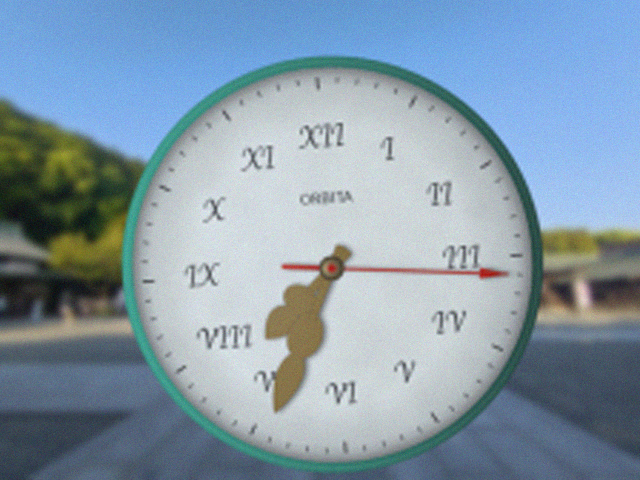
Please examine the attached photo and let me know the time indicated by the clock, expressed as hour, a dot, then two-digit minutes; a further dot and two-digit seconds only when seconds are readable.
7.34.16
